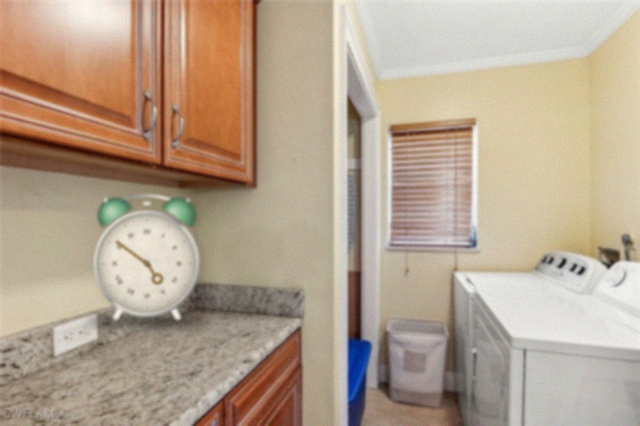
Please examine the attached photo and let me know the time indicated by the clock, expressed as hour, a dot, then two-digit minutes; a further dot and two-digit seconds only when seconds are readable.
4.51
